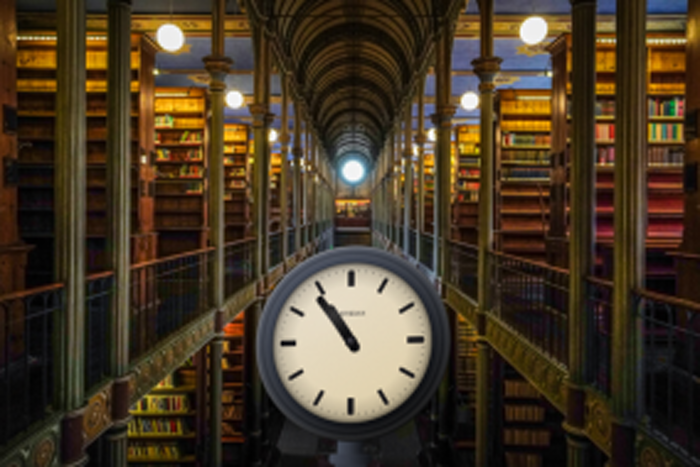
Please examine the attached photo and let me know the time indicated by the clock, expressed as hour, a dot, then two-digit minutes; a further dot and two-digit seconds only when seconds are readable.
10.54
